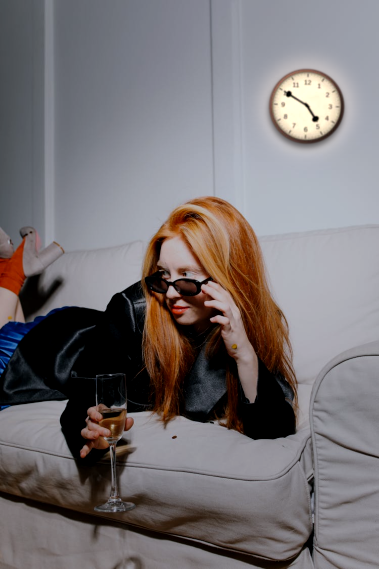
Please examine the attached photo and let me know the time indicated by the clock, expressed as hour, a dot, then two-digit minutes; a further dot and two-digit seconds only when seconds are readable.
4.50
